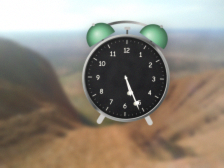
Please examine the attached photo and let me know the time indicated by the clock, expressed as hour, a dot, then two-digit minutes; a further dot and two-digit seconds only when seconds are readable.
5.26
